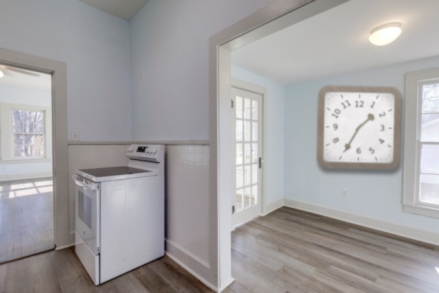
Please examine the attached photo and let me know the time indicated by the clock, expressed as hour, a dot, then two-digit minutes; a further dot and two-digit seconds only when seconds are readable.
1.35
